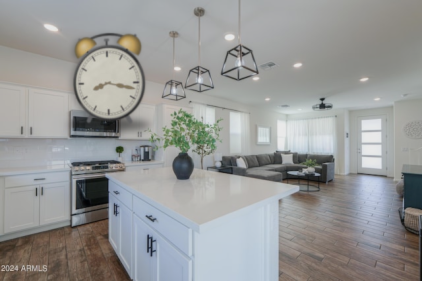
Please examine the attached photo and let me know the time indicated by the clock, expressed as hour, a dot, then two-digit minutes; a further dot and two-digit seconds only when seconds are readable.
8.17
